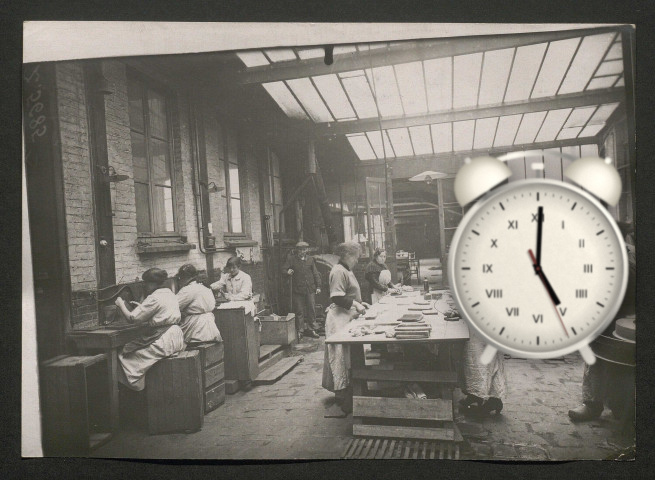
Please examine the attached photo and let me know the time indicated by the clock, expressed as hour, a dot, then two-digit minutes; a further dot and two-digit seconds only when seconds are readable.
5.00.26
